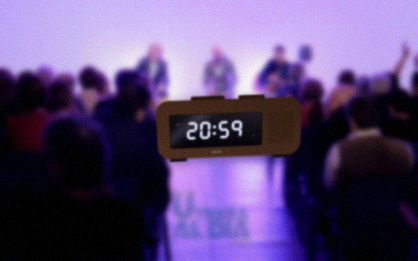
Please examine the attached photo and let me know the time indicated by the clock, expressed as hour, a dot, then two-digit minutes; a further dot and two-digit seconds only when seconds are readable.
20.59
